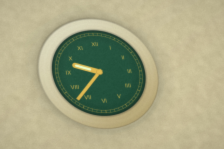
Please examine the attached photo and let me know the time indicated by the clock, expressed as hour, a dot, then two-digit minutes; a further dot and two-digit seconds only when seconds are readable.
9.37
